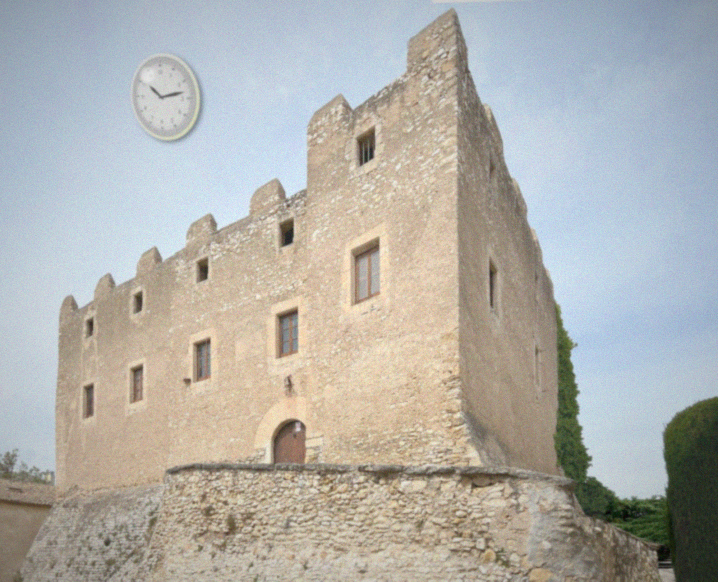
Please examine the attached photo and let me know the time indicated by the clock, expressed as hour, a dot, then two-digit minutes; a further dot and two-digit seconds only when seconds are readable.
10.13
